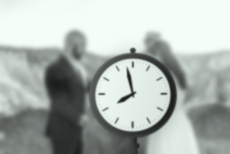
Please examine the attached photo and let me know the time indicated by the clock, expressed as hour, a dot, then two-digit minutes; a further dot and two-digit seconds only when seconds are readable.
7.58
